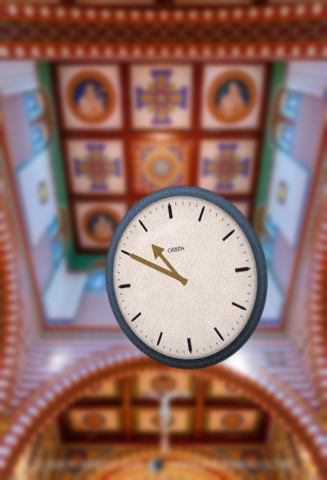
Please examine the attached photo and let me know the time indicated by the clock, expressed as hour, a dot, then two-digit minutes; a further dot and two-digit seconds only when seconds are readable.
10.50
